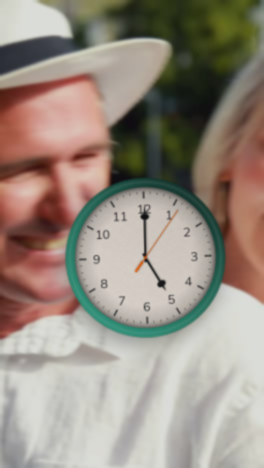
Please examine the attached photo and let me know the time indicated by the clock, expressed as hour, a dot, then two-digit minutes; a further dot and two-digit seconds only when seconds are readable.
5.00.06
